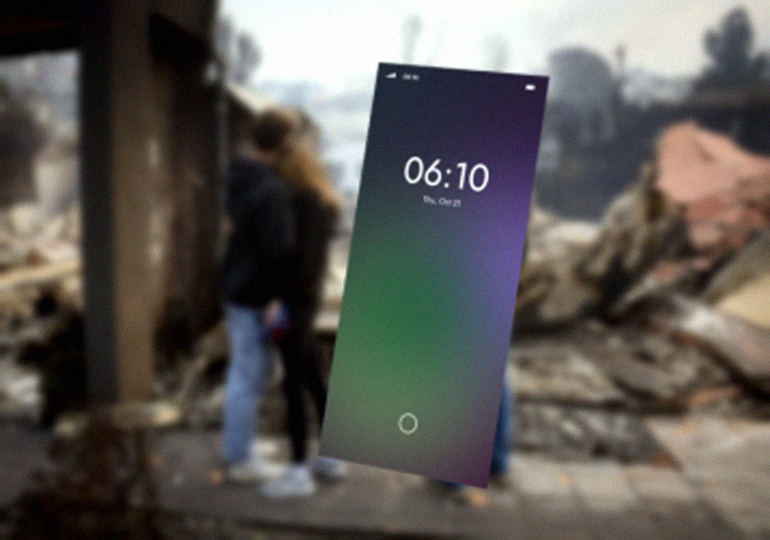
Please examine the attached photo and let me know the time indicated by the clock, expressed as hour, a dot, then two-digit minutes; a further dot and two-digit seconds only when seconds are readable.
6.10
